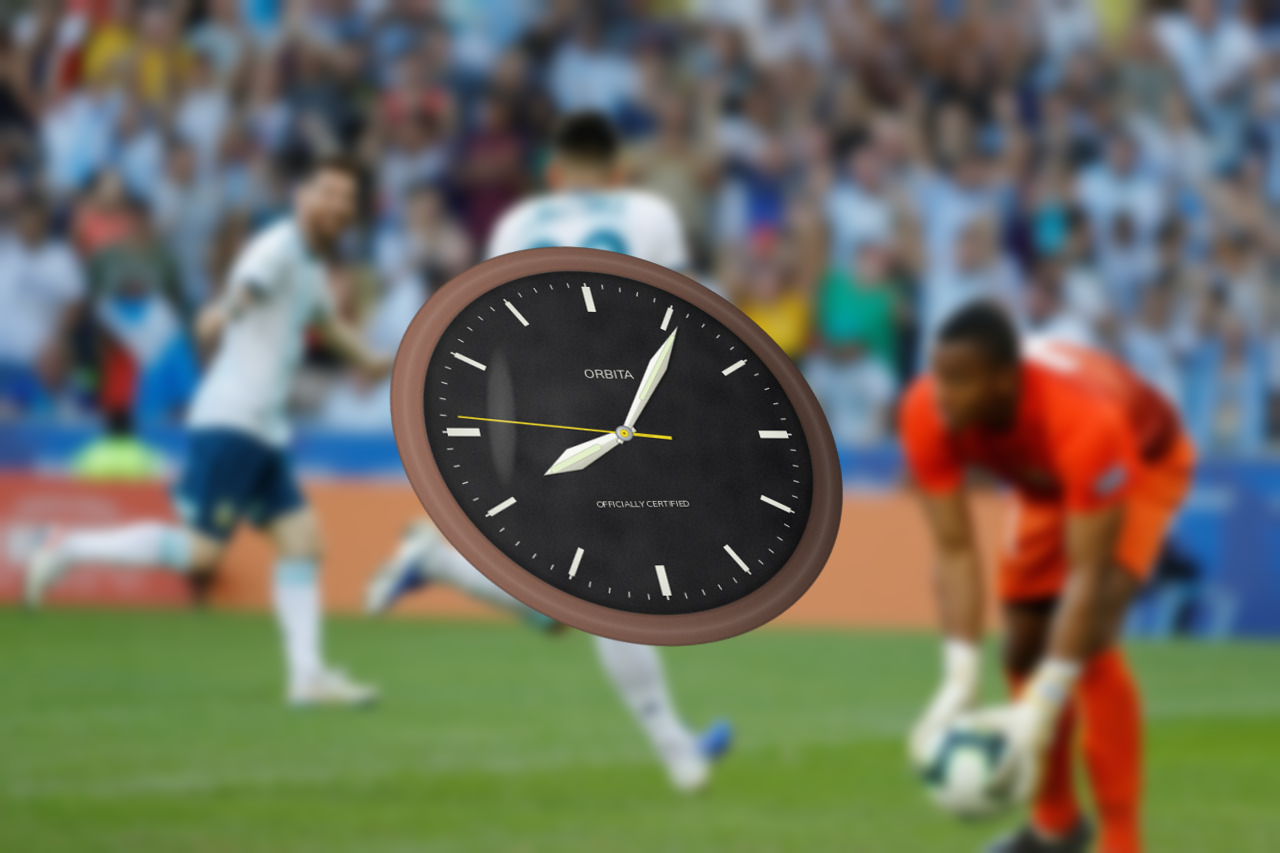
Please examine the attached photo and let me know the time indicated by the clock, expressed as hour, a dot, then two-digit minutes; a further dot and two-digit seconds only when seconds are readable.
8.05.46
